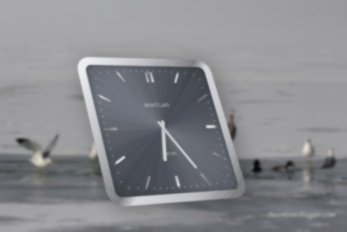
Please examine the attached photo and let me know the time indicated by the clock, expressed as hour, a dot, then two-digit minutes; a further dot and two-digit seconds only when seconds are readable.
6.25
